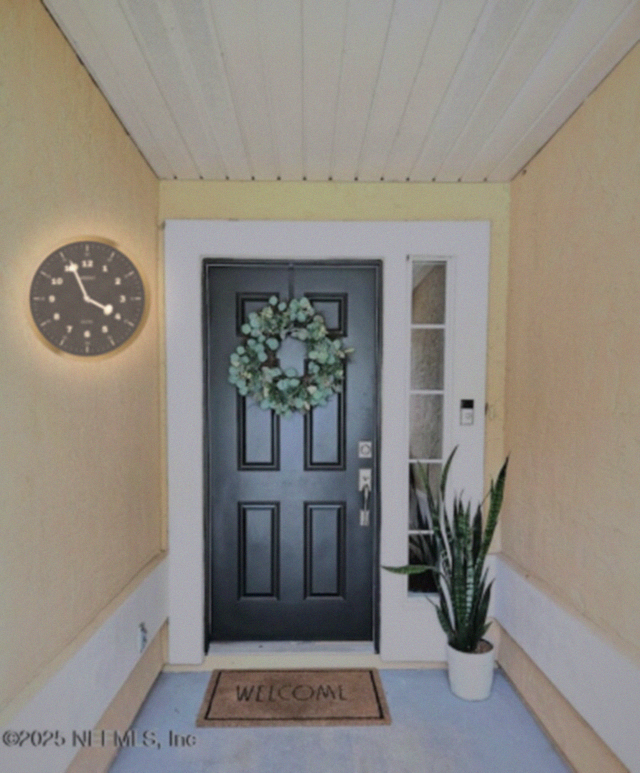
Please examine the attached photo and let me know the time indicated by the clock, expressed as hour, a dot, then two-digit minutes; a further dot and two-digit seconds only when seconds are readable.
3.56
